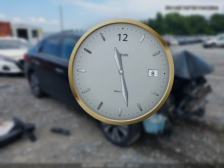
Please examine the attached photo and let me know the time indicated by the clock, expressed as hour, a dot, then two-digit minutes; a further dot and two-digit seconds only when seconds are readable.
11.28
